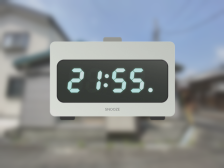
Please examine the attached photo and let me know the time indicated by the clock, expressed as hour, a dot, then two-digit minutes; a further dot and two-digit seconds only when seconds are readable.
21.55
